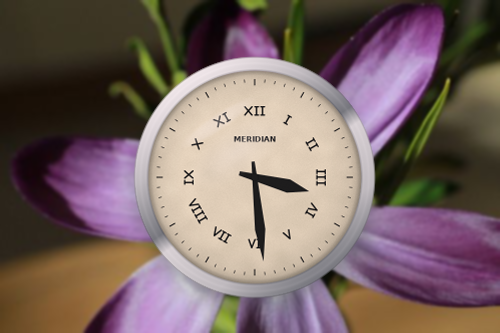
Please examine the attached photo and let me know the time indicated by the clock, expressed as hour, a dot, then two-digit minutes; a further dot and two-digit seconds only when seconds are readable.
3.29
